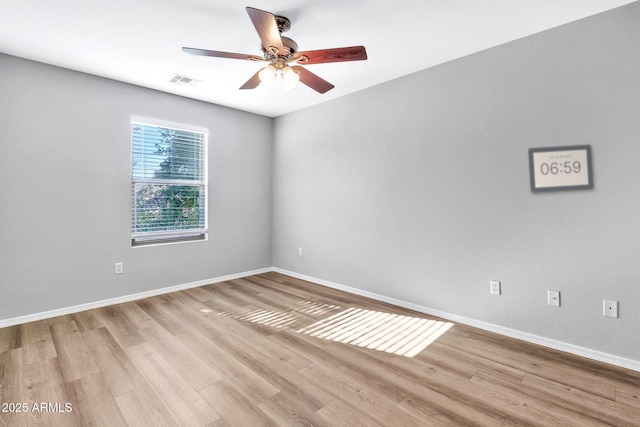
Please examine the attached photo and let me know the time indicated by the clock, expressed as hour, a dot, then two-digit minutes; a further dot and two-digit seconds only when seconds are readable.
6.59
